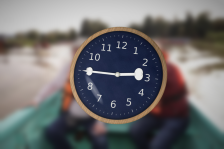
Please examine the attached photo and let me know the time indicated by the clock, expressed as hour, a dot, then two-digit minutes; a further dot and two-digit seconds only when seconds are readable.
2.45
